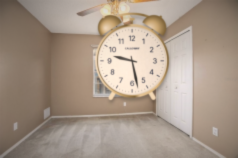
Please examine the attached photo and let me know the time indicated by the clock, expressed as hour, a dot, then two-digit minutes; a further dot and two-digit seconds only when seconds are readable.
9.28
